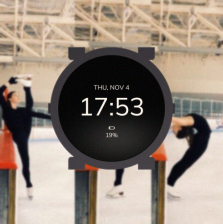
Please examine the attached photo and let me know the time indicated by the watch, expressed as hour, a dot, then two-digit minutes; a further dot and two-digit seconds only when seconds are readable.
17.53
